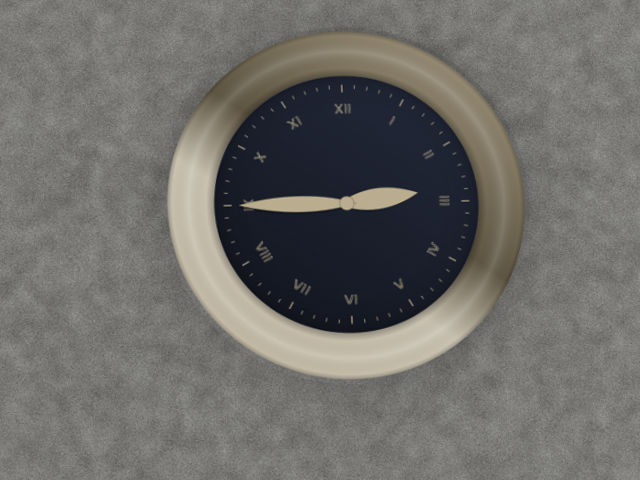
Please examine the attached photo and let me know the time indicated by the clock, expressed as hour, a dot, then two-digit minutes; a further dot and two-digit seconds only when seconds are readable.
2.45
